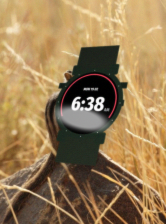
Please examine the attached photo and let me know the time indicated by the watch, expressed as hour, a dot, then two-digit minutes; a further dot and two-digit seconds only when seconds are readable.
6.38
